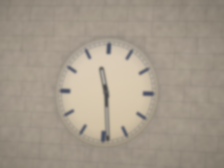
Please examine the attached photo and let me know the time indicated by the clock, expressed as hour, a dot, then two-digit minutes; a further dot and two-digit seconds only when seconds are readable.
11.29
